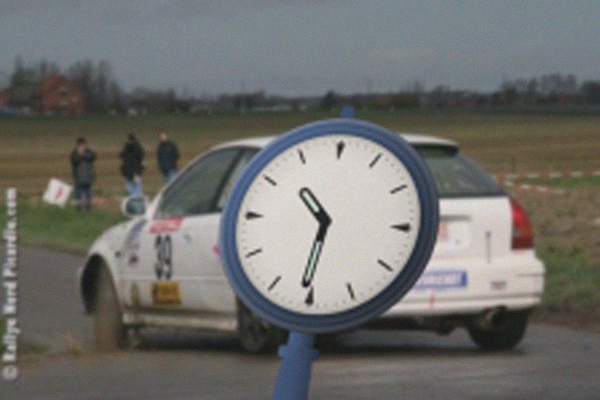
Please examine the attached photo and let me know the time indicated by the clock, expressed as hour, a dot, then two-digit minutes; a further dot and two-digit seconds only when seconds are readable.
10.31
